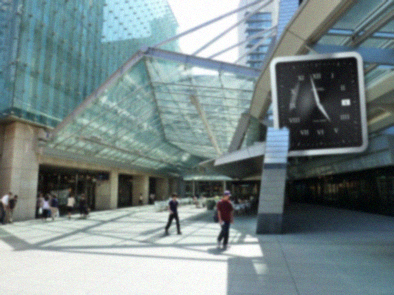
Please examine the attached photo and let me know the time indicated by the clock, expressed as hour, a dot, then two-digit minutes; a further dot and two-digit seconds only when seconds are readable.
4.58
